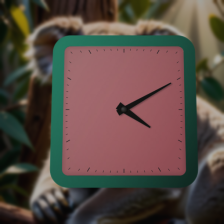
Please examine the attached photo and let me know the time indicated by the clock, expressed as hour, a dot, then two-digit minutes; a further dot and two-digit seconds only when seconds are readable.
4.10
